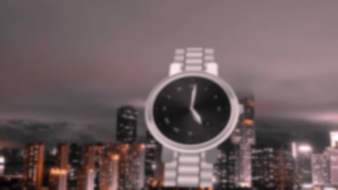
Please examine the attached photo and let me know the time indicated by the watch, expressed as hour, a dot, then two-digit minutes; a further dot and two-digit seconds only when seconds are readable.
5.01
